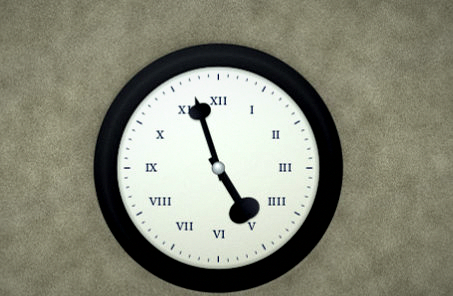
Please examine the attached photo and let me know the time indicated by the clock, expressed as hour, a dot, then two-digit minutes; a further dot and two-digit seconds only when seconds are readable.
4.57
